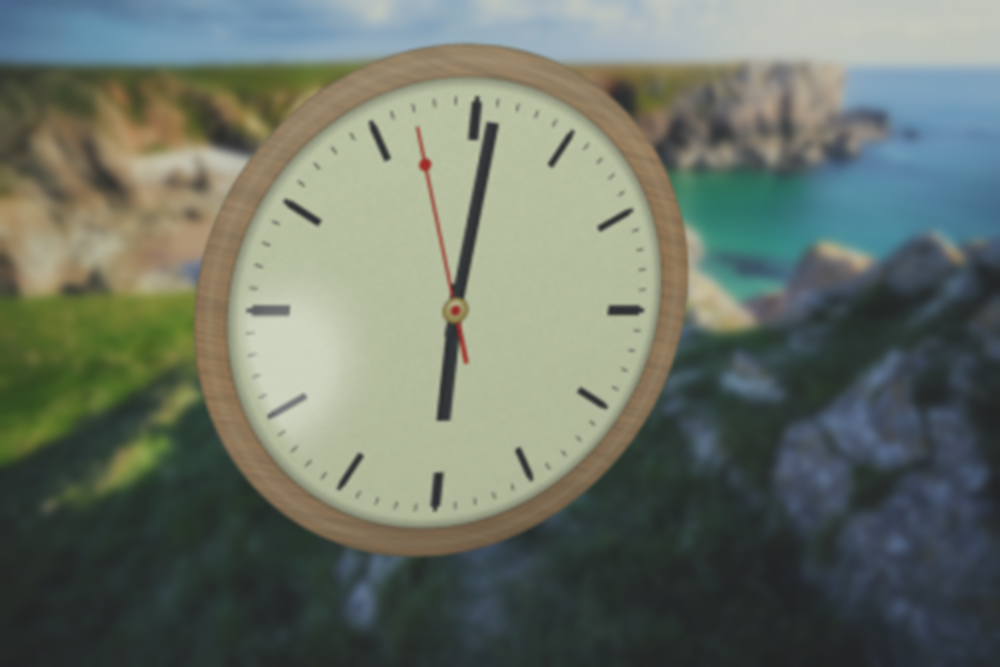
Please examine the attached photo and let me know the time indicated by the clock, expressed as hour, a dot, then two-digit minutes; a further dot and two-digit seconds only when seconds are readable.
6.00.57
